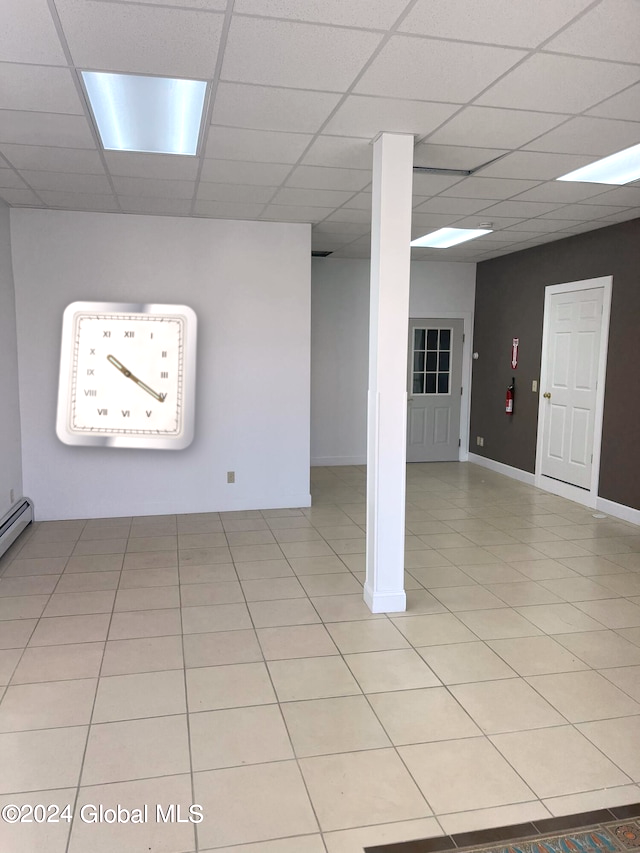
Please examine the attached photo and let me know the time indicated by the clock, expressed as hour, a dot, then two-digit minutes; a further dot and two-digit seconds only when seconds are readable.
10.21
